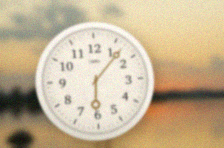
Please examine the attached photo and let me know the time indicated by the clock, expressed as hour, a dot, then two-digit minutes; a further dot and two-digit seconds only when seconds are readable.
6.07
